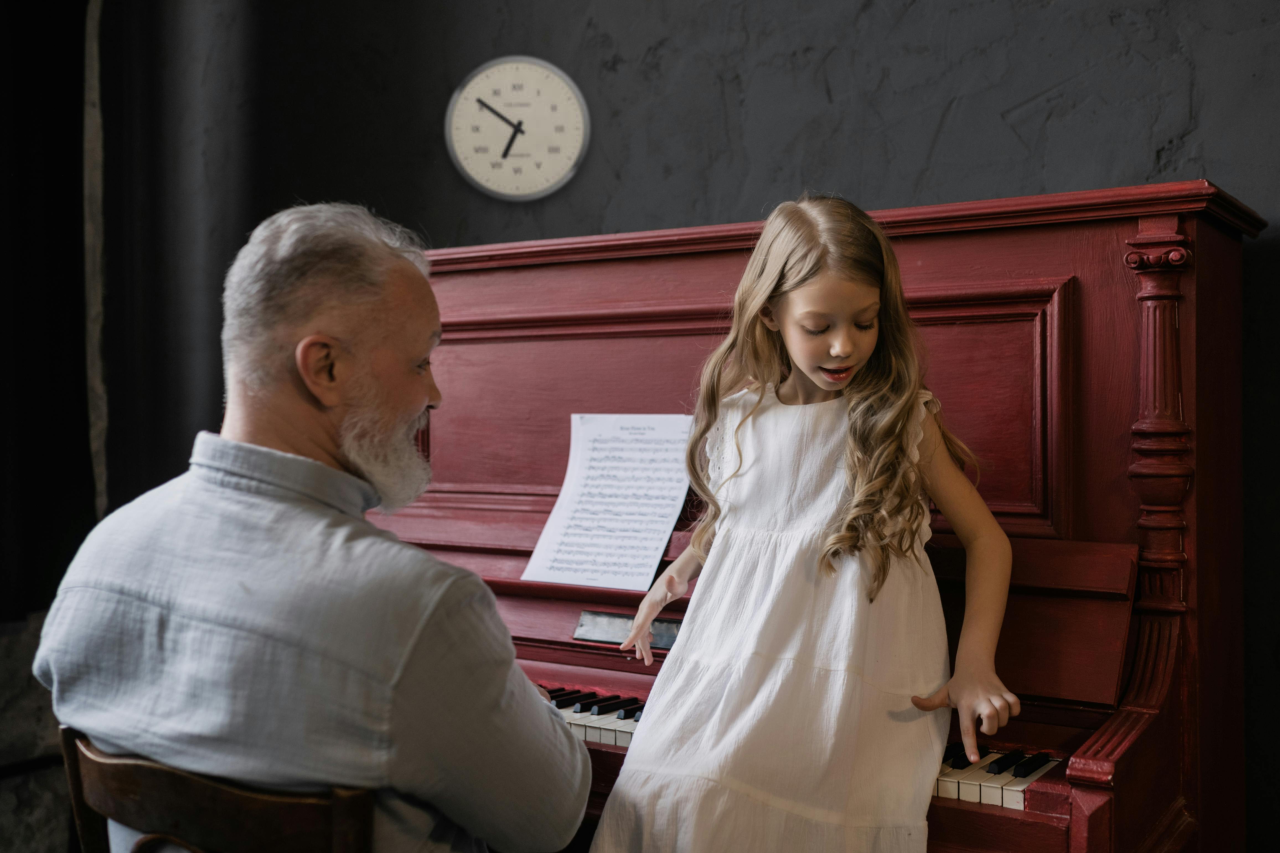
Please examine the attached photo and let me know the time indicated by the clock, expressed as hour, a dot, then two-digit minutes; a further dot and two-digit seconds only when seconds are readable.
6.51
